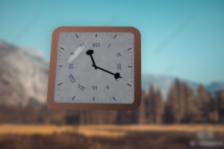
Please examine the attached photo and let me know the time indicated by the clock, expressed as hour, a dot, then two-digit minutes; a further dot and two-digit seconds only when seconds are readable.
11.19
